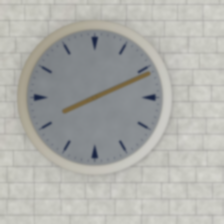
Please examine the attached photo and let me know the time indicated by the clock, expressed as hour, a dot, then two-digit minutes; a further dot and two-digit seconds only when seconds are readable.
8.11
